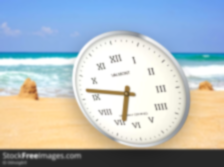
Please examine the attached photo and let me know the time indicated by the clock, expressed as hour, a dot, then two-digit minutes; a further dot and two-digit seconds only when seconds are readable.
6.47
